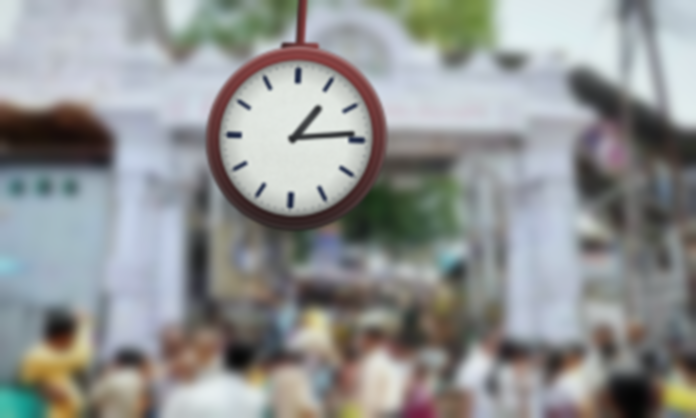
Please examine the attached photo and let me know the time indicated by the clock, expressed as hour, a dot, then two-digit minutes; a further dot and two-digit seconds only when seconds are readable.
1.14
